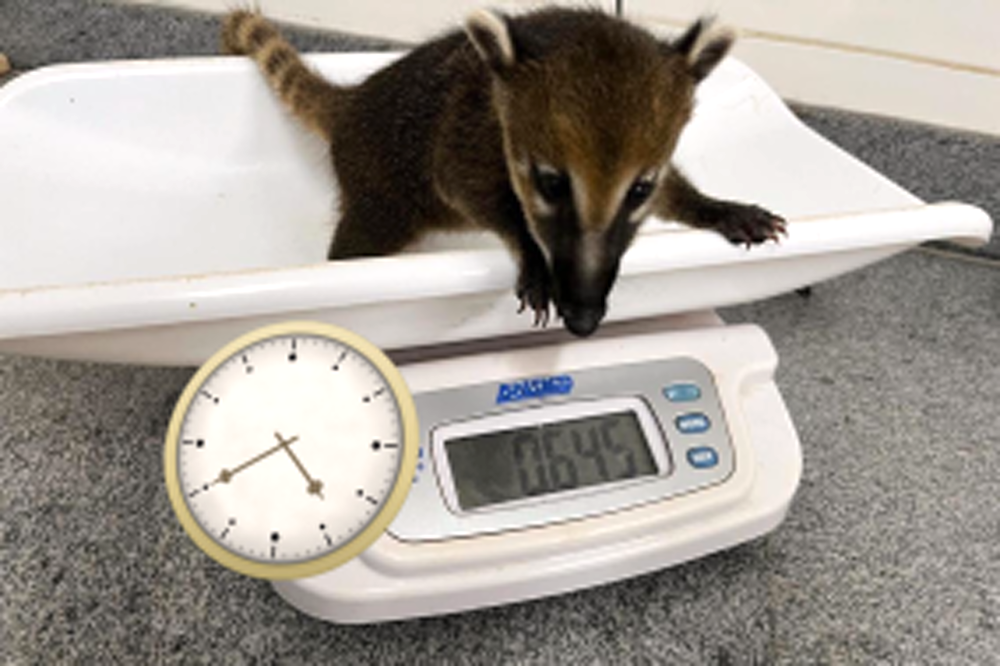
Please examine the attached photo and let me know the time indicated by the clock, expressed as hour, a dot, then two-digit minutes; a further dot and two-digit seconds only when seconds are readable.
4.40
